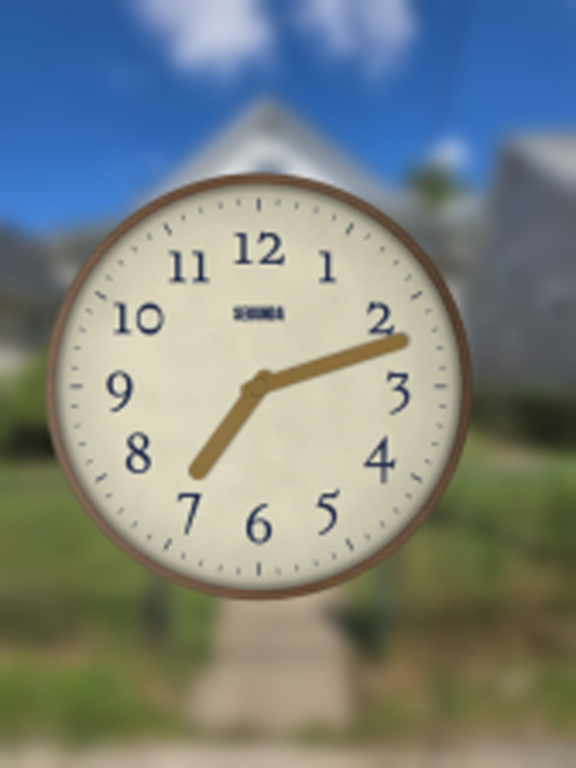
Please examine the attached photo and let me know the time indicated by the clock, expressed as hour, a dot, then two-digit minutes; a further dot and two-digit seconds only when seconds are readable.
7.12
